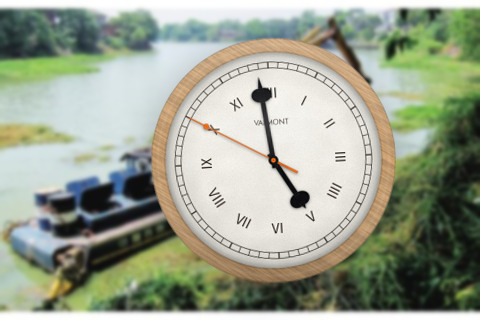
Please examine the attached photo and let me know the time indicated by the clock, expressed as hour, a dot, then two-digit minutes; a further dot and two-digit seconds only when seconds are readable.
4.58.50
